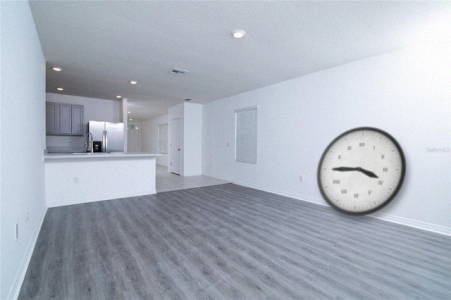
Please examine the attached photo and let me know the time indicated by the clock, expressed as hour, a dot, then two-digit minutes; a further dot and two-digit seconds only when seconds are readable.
3.45
